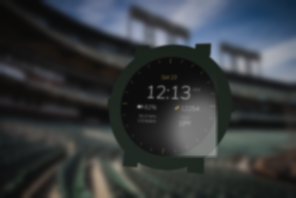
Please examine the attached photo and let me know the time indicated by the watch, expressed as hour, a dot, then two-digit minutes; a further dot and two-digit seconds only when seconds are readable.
12.13
